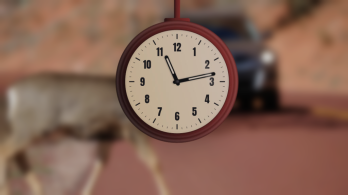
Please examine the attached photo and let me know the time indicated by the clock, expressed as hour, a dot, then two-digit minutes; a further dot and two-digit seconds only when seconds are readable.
11.13
